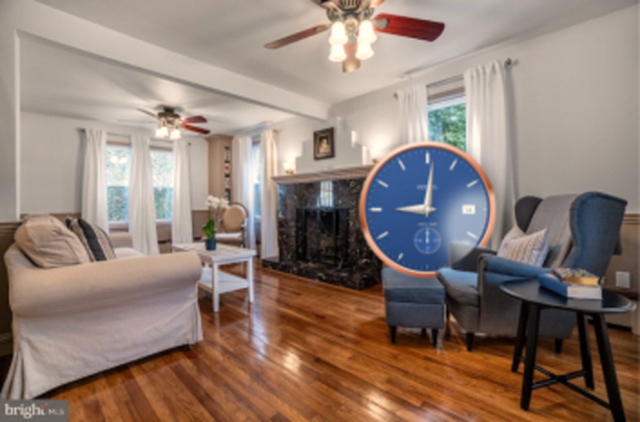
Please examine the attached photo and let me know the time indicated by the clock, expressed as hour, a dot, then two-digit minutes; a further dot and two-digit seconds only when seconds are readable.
9.01
